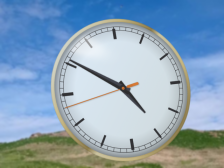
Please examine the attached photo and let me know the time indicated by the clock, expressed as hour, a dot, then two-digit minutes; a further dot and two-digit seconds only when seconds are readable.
4.50.43
